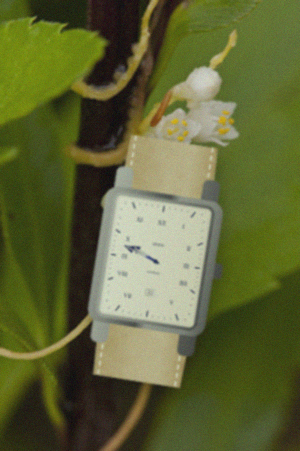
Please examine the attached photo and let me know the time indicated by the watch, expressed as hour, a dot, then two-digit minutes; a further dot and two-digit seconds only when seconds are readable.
9.48
